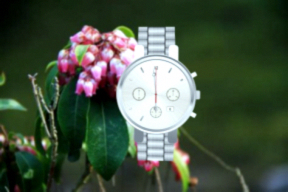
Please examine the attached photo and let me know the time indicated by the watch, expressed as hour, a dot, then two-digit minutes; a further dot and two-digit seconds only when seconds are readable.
5.59
